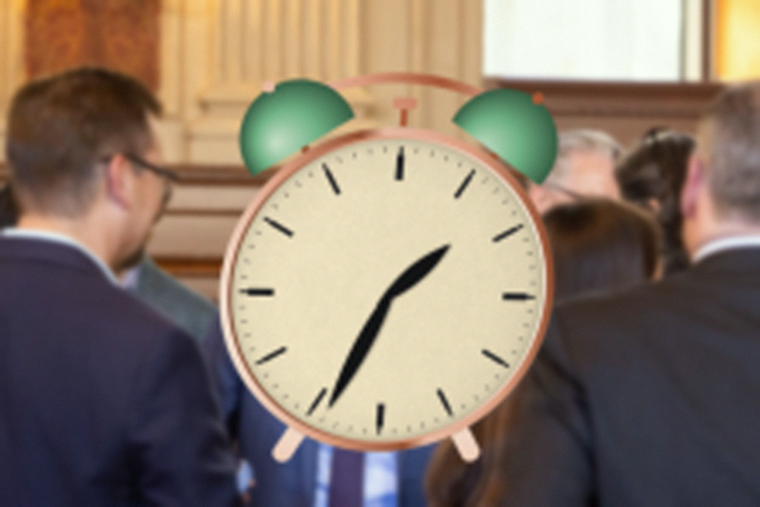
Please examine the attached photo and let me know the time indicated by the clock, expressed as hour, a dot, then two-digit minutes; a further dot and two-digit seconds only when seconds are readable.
1.34
